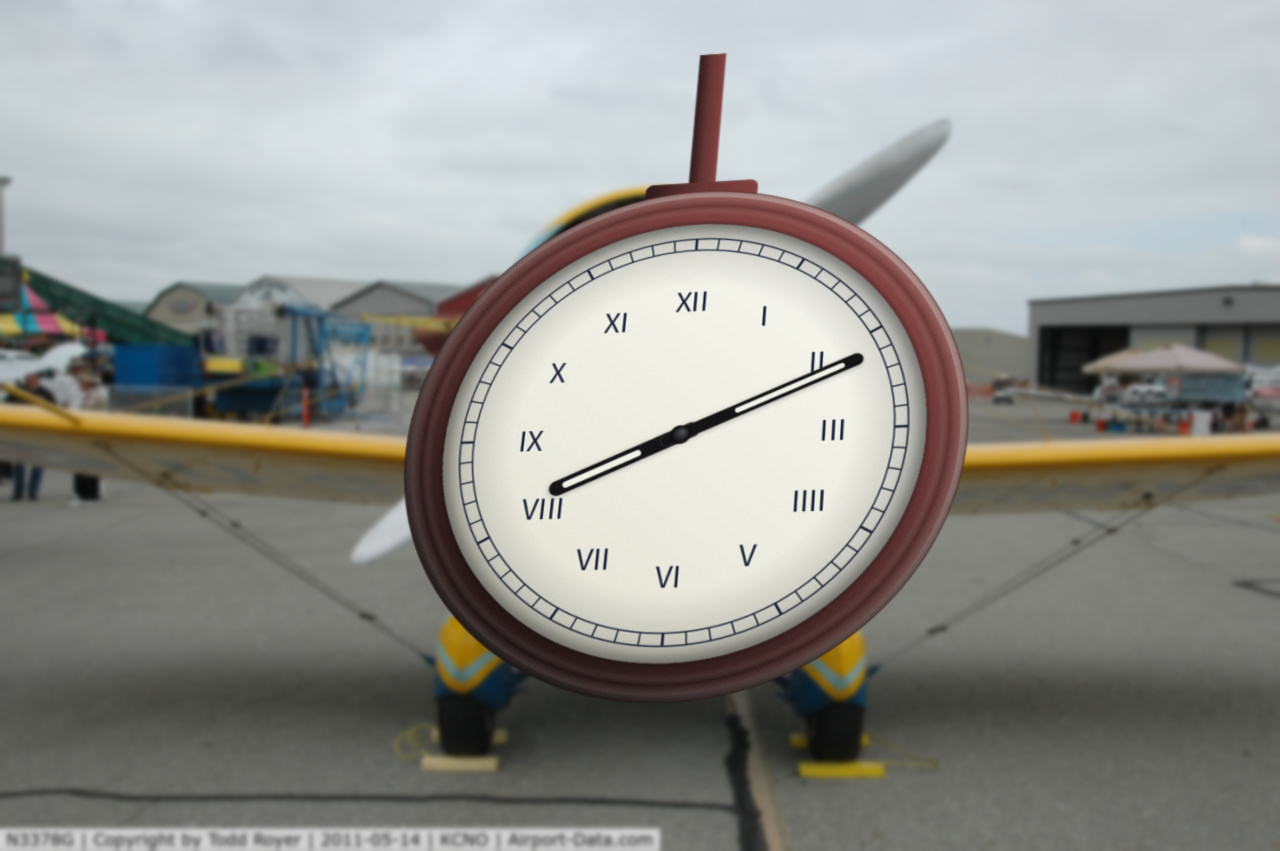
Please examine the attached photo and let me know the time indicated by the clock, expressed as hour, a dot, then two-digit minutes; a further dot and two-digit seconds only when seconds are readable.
8.11
